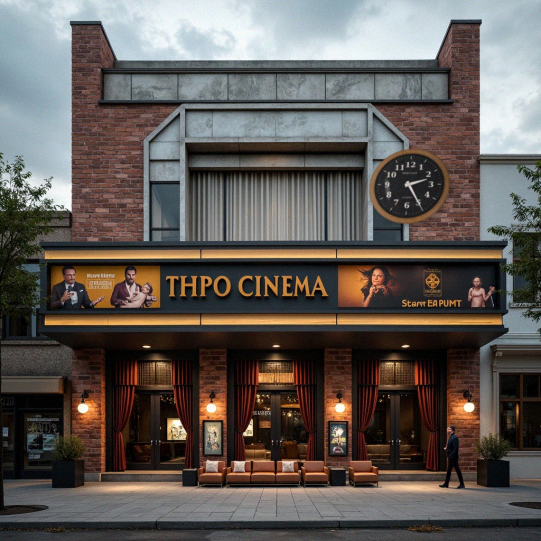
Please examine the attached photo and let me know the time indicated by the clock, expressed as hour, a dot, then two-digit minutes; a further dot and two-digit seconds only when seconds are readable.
2.25
